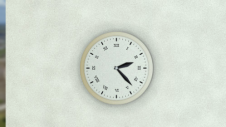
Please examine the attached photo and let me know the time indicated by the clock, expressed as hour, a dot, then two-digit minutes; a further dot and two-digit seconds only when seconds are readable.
2.23
